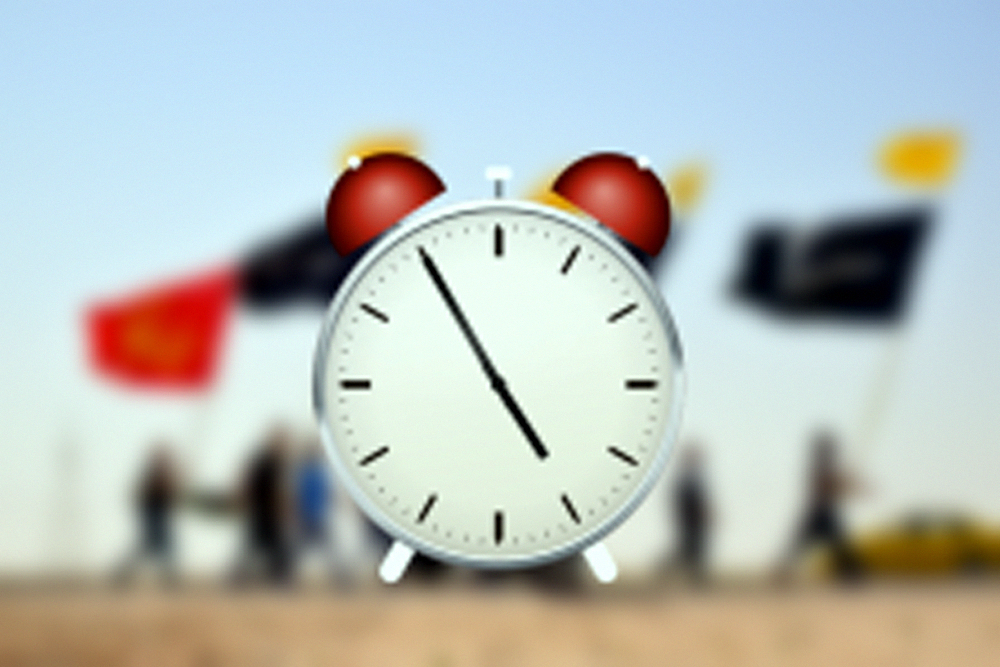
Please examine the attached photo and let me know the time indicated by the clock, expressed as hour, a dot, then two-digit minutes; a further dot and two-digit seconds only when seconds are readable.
4.55
